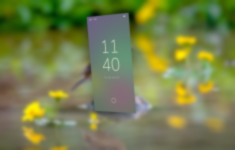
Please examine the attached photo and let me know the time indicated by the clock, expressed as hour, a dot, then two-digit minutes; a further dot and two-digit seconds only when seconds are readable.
11.40
